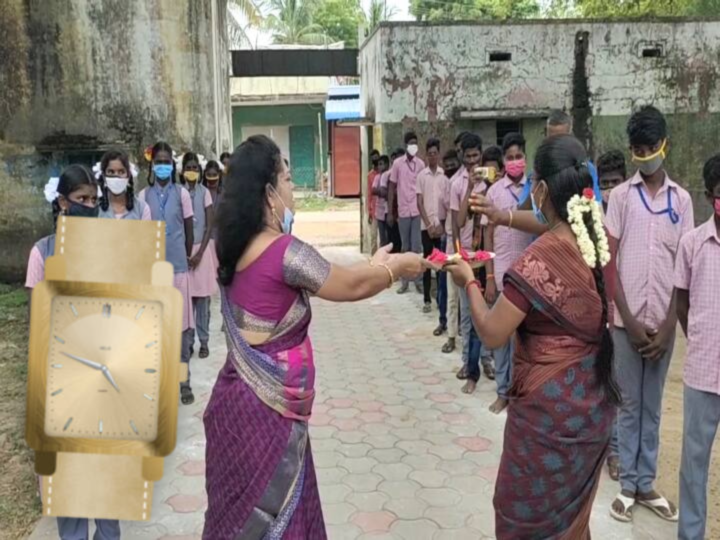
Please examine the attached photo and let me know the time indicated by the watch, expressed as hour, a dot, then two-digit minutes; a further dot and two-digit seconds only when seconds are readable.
4.48
